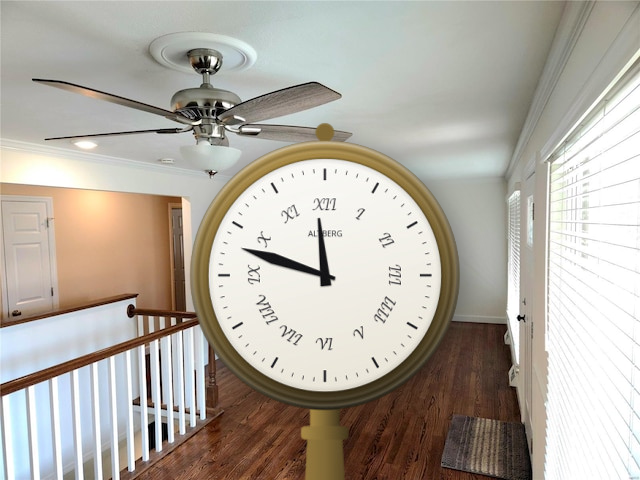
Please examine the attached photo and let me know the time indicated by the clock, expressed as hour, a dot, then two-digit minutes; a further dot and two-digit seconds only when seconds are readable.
11.48
